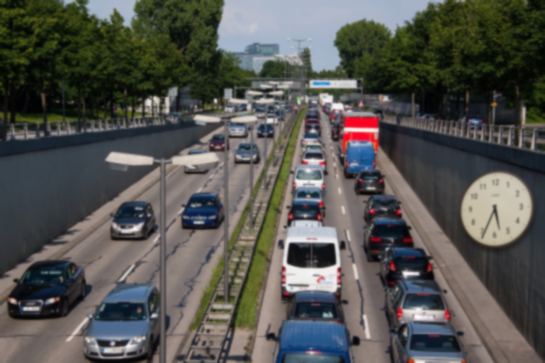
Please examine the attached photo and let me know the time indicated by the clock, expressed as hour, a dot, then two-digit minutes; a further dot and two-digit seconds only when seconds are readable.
5.34
